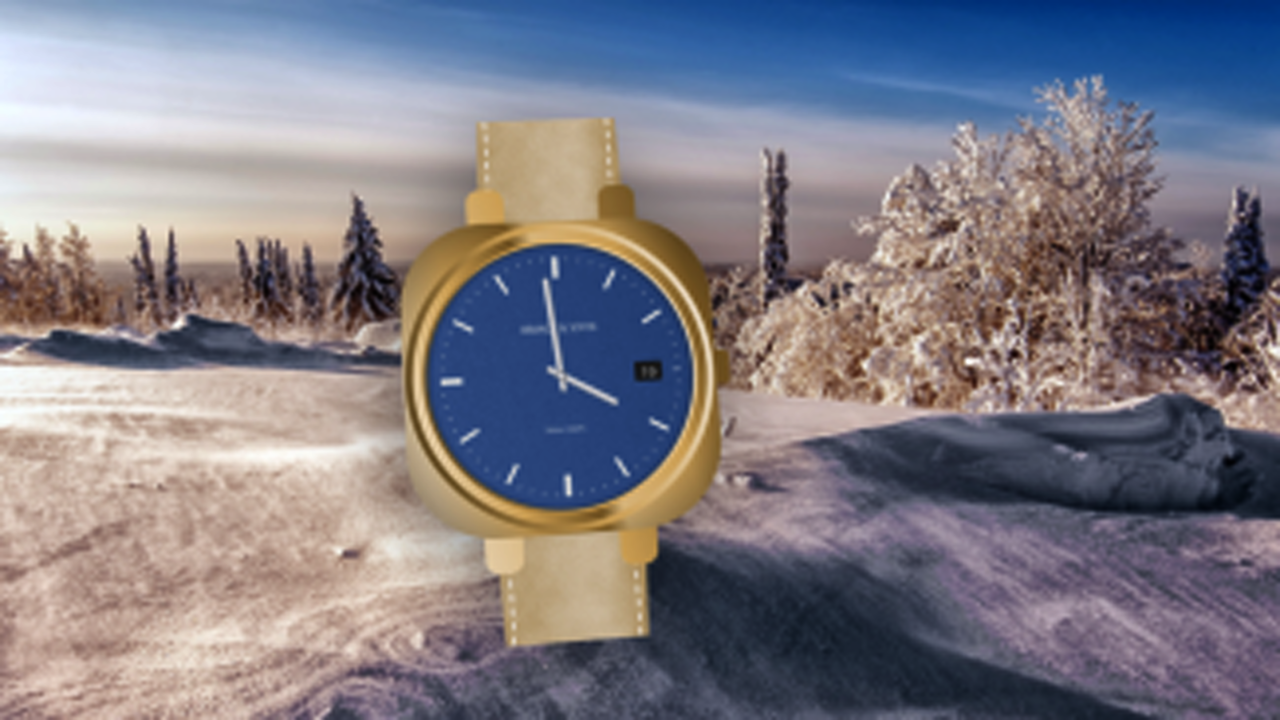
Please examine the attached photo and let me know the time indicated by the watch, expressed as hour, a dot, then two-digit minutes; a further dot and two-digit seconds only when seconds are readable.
3.59
